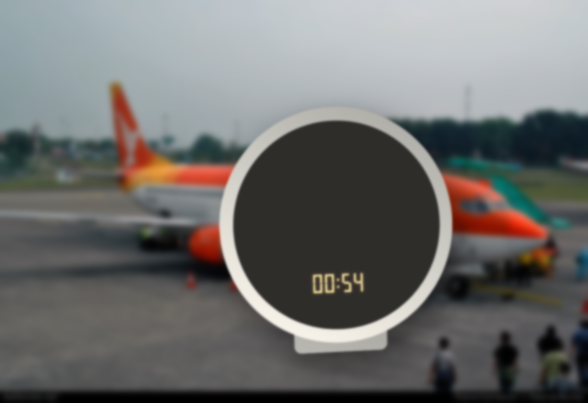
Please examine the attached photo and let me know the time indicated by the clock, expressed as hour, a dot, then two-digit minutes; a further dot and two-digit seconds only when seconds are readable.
0.54
